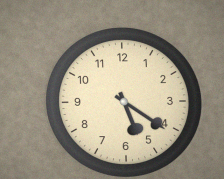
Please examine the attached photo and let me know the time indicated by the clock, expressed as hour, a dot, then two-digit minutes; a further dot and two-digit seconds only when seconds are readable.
5.21
